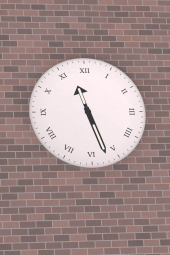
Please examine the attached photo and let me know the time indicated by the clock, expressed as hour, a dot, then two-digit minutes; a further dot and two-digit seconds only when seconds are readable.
11.27
